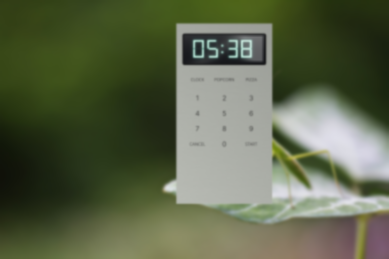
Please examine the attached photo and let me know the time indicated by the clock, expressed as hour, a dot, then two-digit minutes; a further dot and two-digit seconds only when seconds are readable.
5.38
